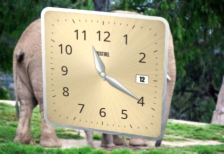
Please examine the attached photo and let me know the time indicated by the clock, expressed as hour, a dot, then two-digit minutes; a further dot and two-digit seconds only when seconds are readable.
11.20
